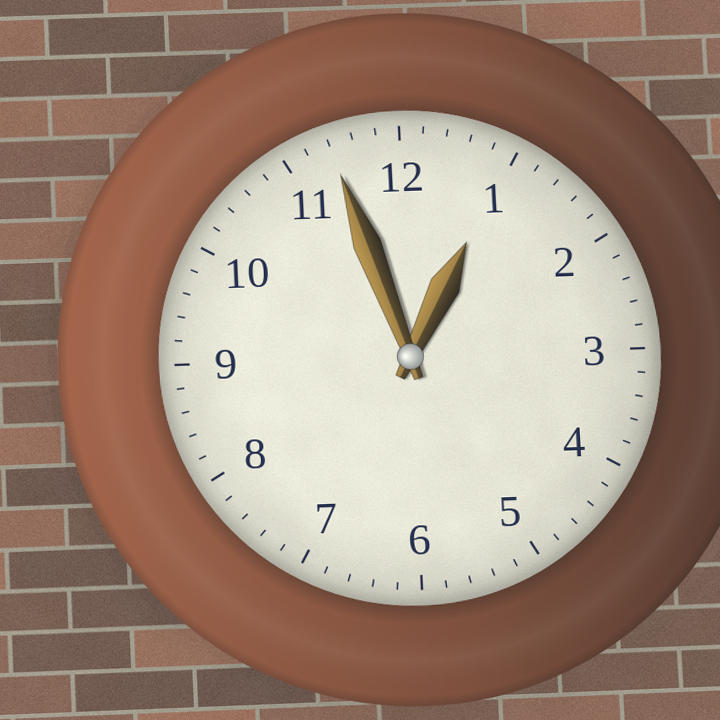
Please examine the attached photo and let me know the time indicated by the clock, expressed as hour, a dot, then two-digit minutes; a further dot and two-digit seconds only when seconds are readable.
12.57
